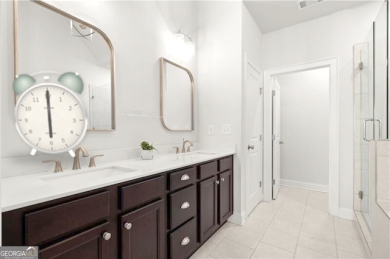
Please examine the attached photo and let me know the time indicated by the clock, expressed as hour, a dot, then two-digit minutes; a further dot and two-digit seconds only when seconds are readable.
6.00
